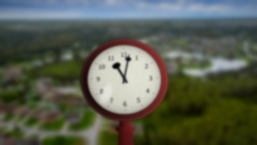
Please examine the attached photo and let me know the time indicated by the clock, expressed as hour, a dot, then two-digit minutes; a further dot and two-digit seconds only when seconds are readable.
11.02
